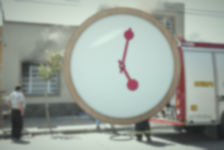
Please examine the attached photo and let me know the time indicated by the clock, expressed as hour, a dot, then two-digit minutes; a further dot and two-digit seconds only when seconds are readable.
5.02
